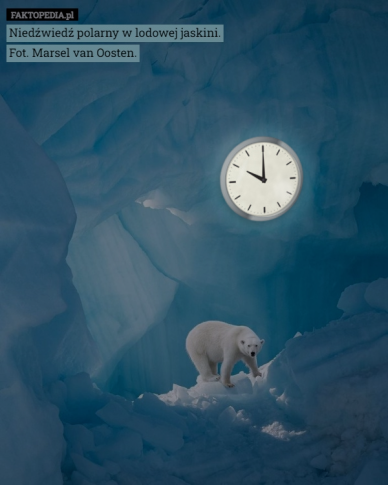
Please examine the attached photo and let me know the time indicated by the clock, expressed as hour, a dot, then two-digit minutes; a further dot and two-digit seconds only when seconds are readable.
10.00
